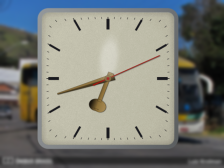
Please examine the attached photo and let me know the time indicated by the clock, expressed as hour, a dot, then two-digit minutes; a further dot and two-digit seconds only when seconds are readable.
6.42.11
